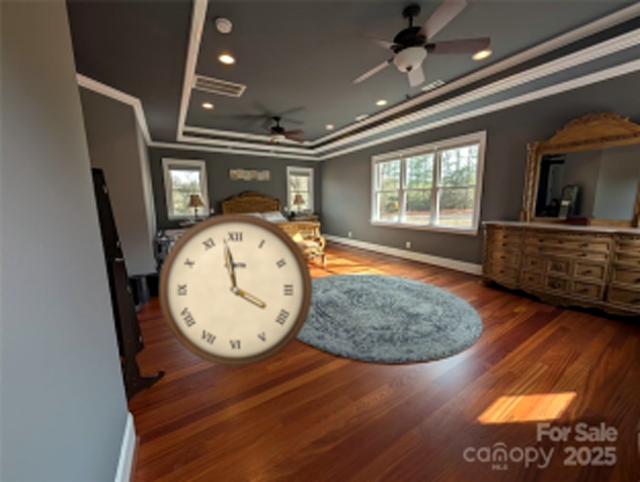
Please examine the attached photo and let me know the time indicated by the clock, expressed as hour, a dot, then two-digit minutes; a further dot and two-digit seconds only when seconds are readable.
3.58
